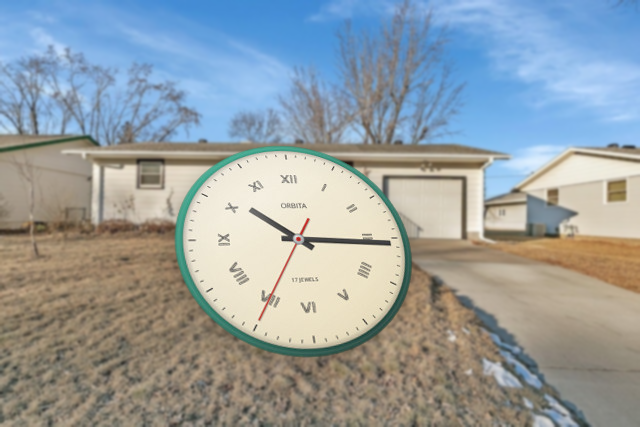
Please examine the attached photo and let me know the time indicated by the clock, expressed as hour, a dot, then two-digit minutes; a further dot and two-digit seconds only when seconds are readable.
10.15.35
